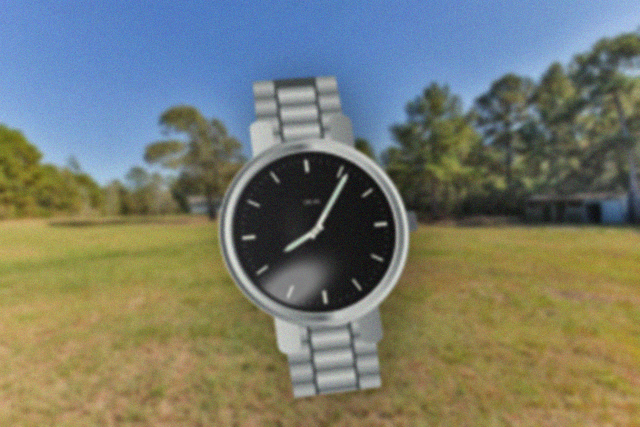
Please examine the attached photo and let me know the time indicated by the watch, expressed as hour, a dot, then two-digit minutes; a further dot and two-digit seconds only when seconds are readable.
8.06
